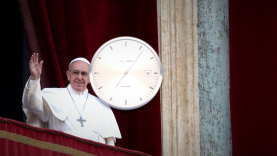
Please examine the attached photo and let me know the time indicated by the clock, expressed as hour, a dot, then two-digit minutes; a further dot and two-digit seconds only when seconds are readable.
7.06
